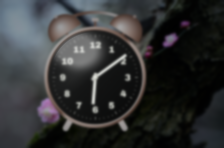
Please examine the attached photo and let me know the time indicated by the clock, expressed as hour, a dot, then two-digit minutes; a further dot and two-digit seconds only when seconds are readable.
6.09
